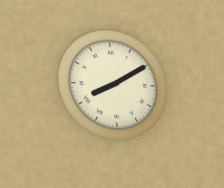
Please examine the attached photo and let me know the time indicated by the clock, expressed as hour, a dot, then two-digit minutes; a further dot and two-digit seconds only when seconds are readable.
8.10
